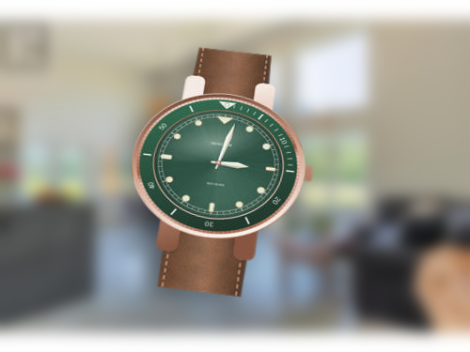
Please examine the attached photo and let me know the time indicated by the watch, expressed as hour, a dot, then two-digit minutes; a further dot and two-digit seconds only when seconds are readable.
3.02
